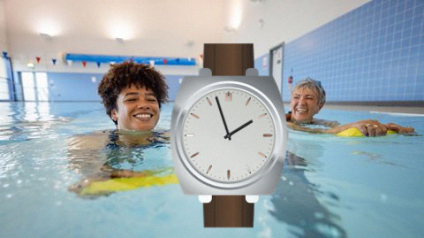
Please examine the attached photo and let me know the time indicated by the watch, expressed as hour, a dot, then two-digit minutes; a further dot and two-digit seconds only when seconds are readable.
1.57
